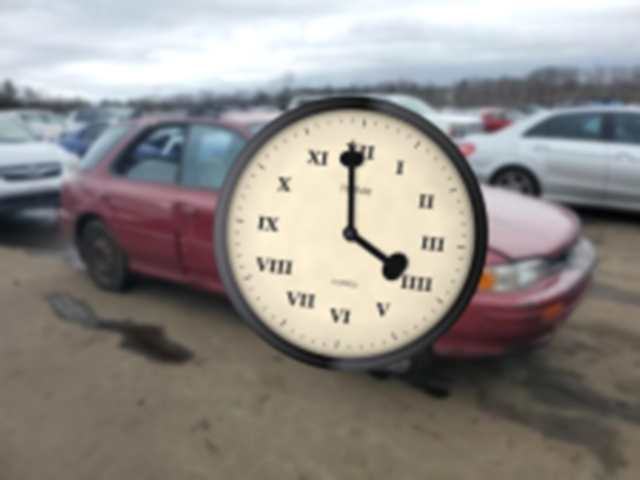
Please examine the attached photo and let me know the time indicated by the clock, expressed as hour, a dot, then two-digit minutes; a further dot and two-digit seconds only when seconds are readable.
3.59
